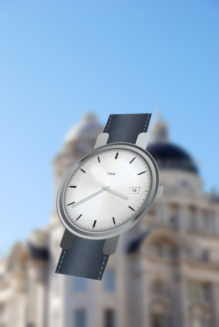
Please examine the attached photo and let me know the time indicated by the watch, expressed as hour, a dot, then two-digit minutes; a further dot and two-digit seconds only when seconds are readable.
3.39
